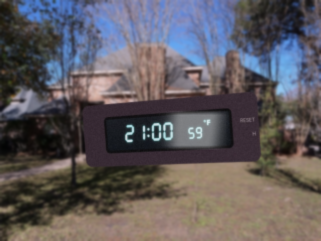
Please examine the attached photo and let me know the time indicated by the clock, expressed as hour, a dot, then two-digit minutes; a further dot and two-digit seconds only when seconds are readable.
21.00
